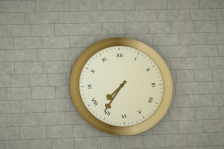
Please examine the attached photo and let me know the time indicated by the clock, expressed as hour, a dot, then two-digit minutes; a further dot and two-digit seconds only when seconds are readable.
7.36
